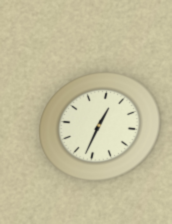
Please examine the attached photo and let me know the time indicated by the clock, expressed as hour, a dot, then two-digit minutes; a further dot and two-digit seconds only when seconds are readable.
12.32
